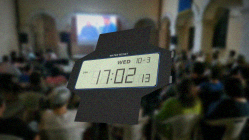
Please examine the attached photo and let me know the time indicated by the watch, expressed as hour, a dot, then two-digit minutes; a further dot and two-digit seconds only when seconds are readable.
17.02.13
